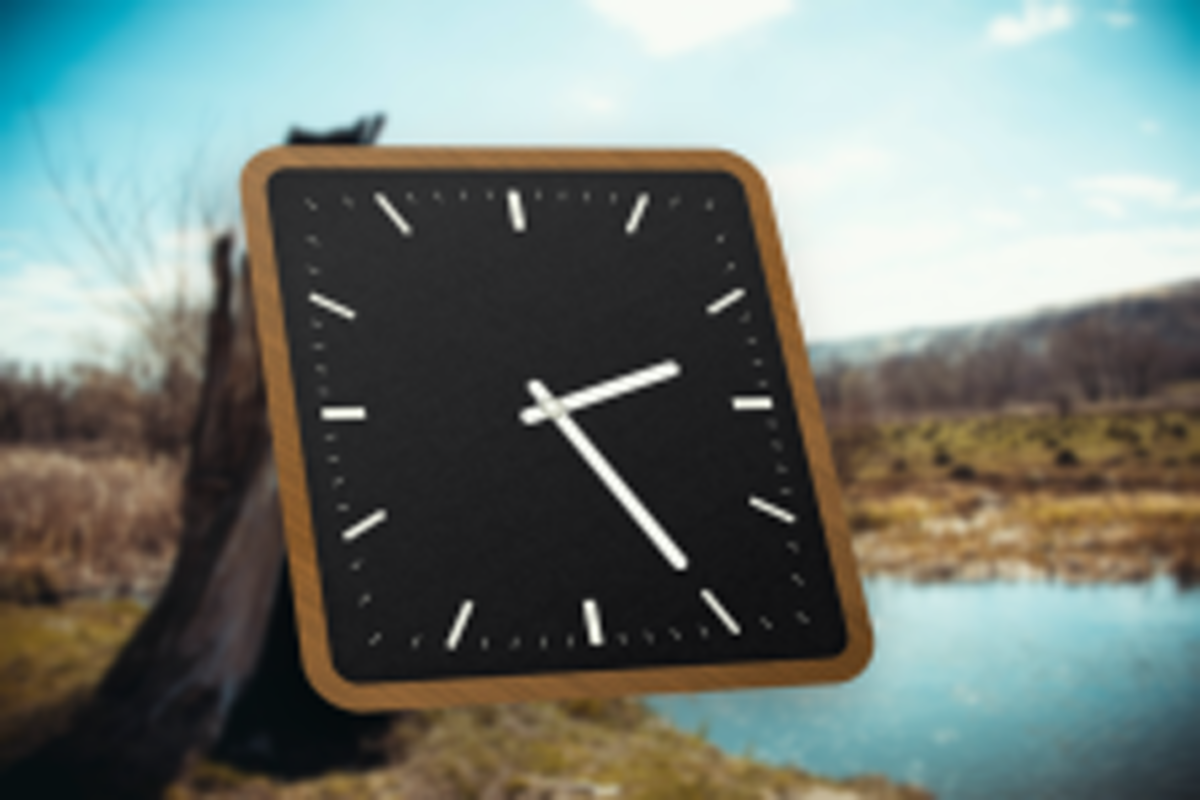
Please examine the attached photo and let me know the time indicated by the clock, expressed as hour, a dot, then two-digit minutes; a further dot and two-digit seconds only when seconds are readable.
2.25
